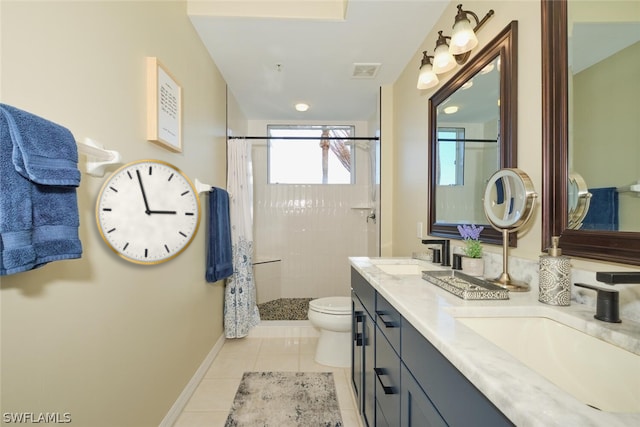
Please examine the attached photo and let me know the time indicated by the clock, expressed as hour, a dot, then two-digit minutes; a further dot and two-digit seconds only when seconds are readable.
2.57
